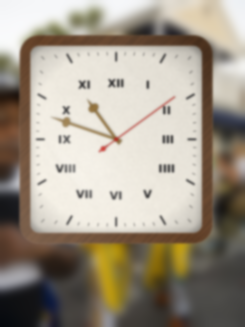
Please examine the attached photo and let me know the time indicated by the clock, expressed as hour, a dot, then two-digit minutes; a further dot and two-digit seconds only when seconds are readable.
10.48.09
